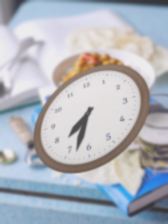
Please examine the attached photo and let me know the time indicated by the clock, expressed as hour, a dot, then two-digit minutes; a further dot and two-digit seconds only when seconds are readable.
7.33
